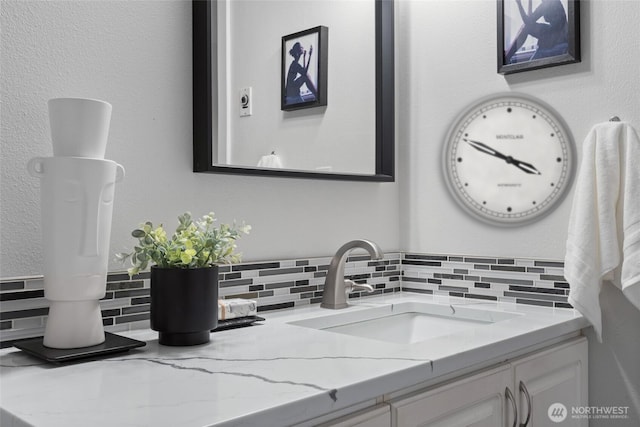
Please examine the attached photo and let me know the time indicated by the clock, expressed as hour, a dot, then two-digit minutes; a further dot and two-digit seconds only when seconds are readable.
3.49
